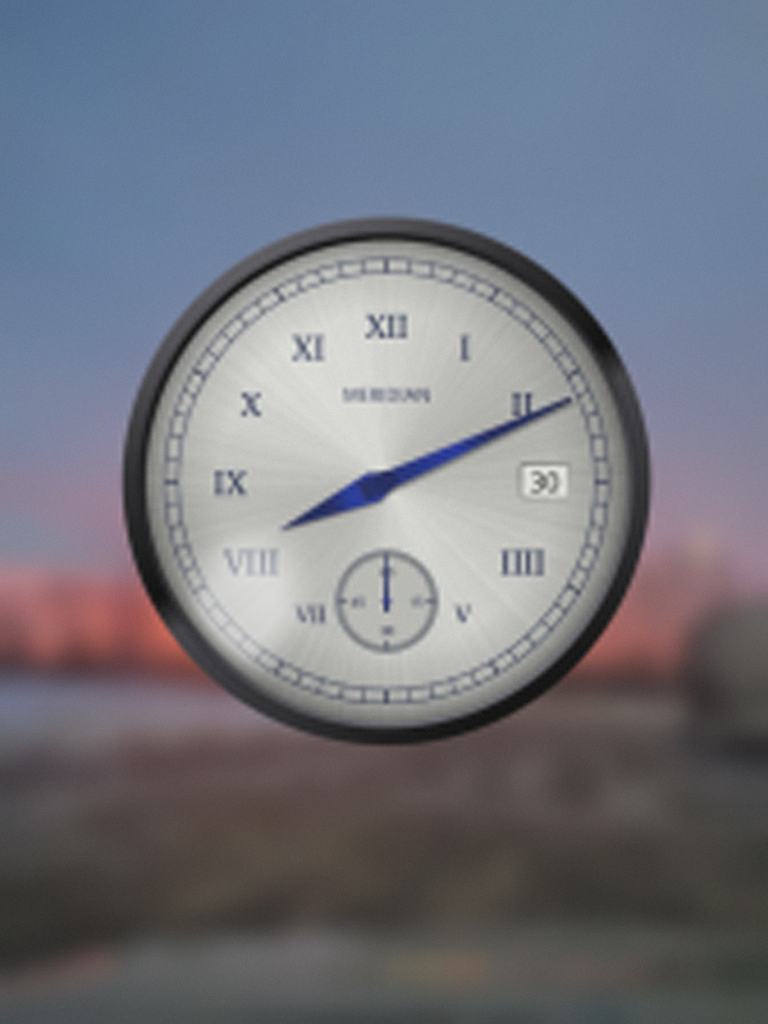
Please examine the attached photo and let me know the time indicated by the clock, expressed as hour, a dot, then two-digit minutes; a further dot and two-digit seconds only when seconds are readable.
8.11
